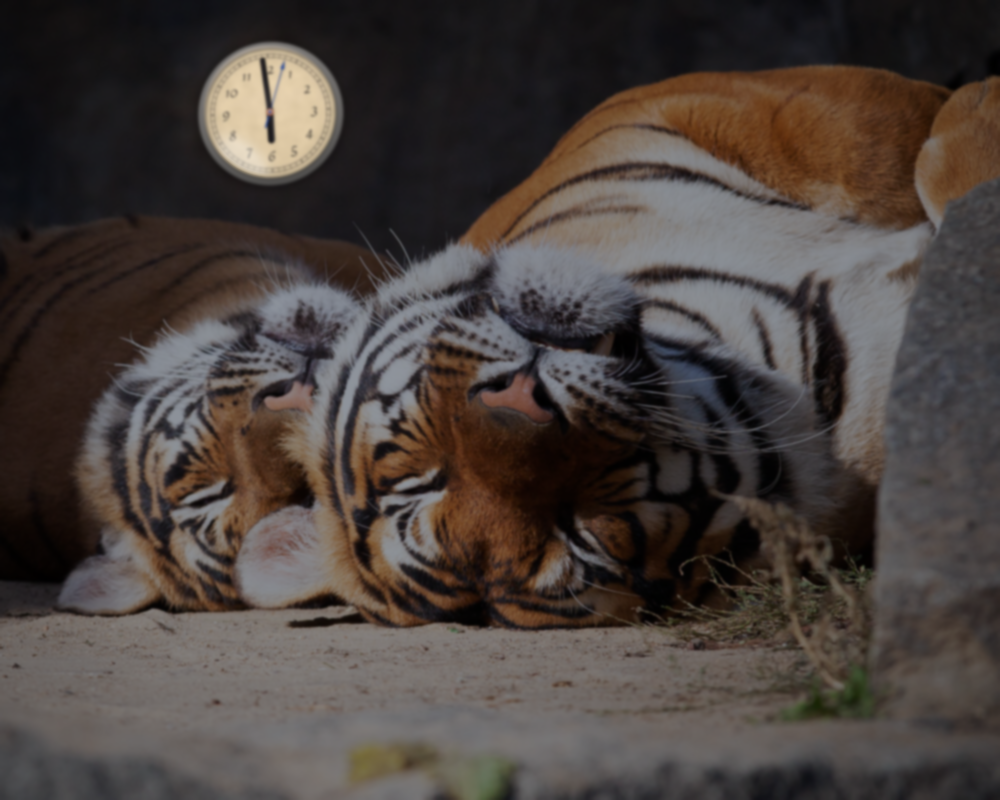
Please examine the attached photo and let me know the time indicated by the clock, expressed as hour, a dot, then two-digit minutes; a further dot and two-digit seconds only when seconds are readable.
5.59.03
